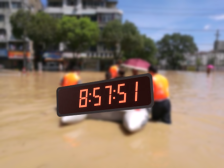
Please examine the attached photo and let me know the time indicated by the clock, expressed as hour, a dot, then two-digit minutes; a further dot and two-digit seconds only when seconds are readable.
8.57.51
